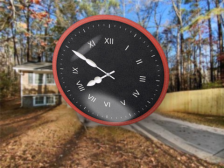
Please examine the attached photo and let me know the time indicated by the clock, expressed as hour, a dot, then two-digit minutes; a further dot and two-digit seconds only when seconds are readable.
7.50
